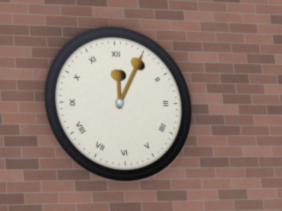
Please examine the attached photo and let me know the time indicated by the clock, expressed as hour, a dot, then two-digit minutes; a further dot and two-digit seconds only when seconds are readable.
12.05
